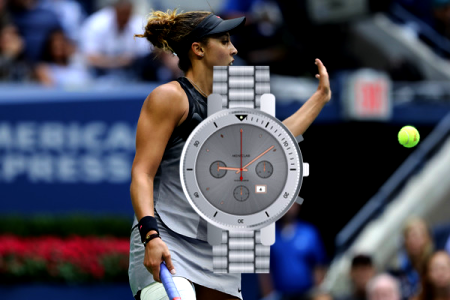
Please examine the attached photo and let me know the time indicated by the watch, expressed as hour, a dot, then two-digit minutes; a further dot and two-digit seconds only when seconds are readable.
9.09
